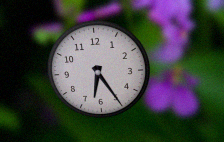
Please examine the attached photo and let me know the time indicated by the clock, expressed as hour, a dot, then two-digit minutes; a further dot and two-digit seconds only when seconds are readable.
6.25
